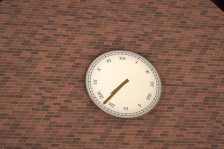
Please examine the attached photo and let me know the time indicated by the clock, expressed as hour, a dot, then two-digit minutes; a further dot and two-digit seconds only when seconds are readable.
7.37
